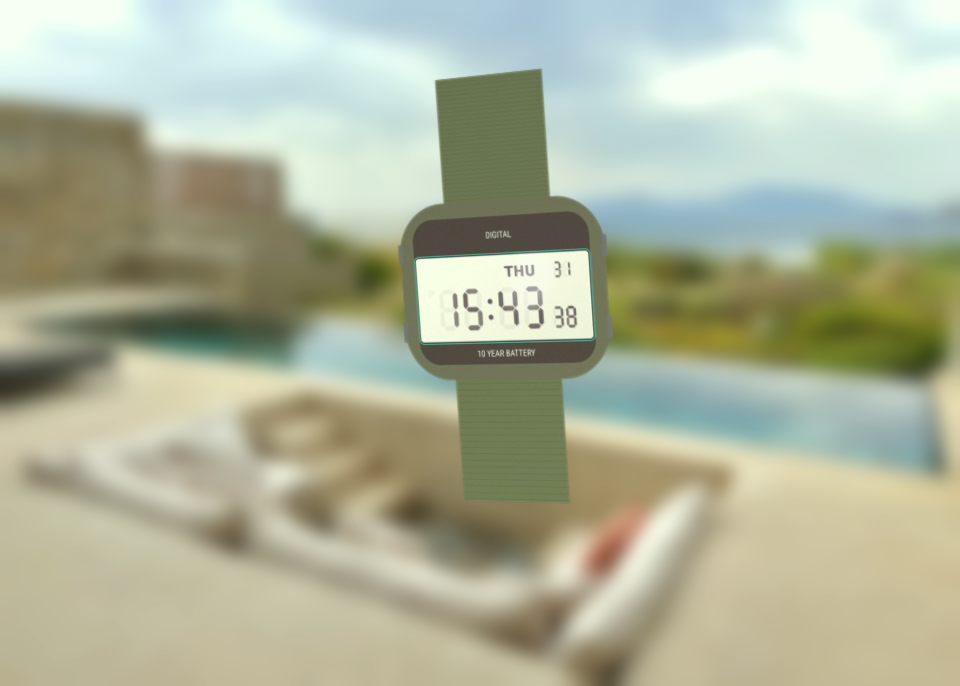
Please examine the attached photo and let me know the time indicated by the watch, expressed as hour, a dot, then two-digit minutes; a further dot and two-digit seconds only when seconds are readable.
15.43.38
